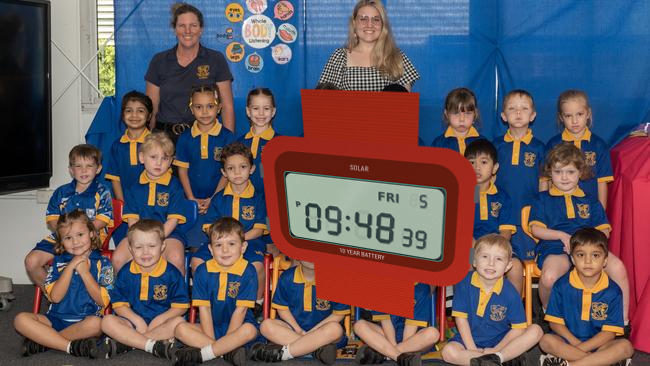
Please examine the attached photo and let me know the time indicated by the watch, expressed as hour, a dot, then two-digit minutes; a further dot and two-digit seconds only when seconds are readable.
9.48.39
